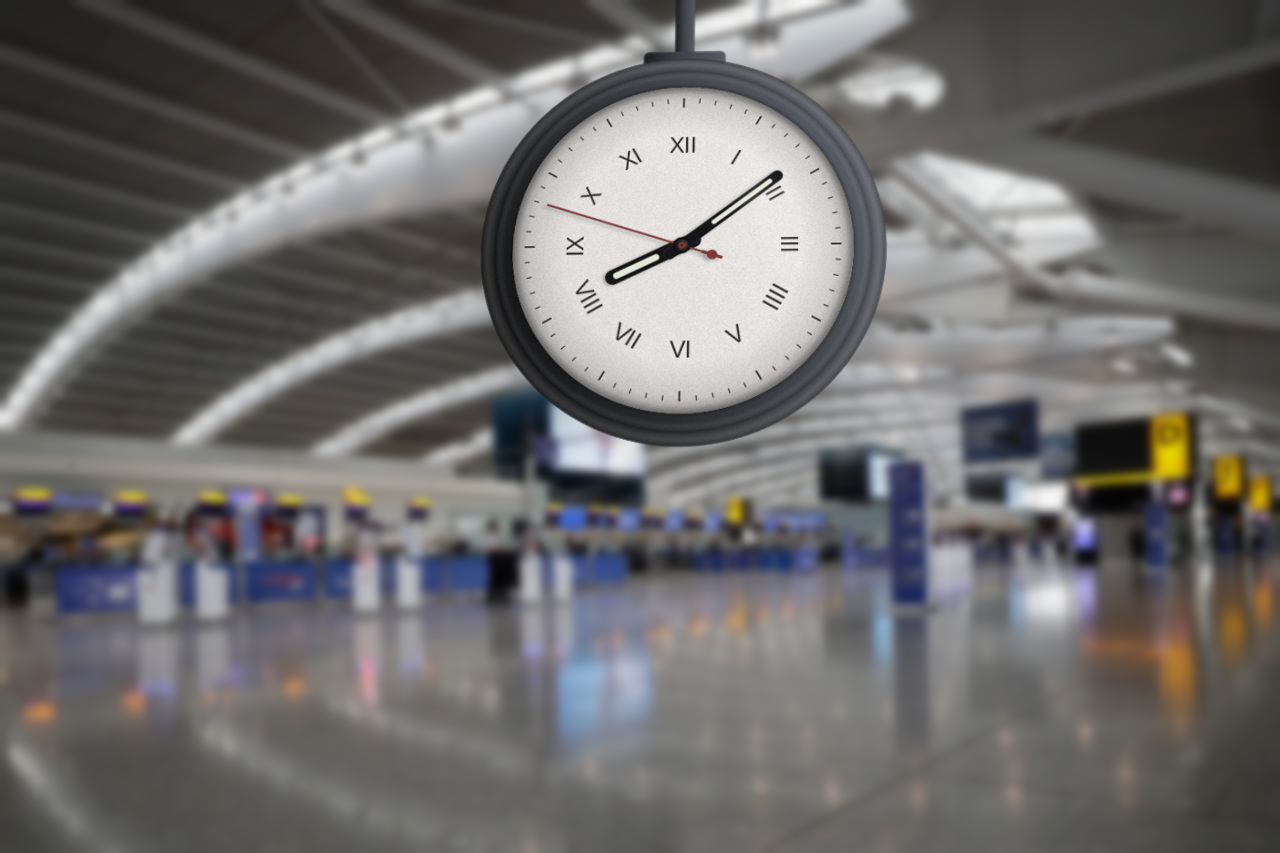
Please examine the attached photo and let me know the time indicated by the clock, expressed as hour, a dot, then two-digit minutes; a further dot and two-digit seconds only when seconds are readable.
8.08.48
